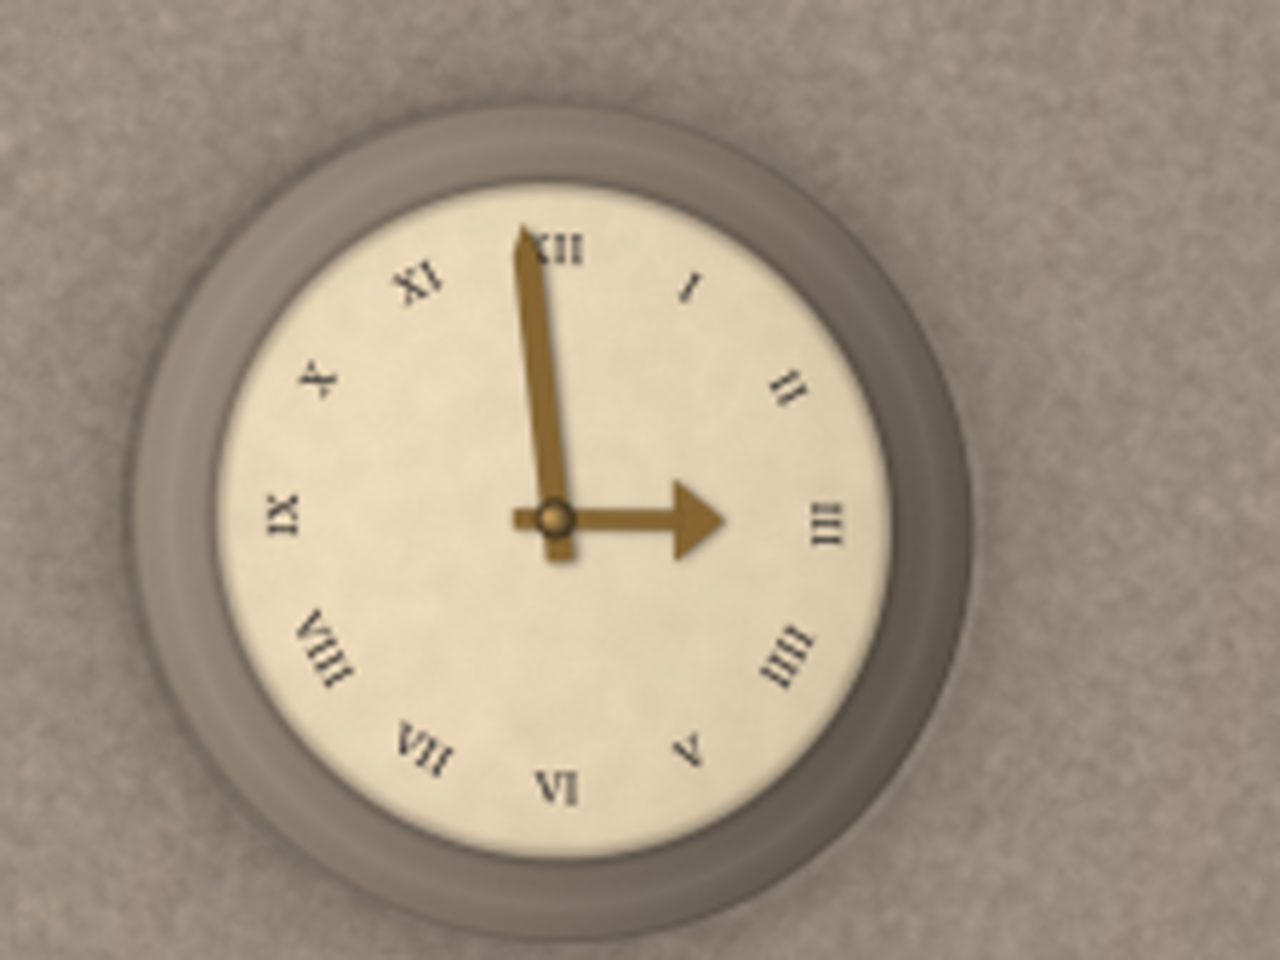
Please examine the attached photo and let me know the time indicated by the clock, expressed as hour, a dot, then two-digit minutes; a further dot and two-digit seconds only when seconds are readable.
2.59
